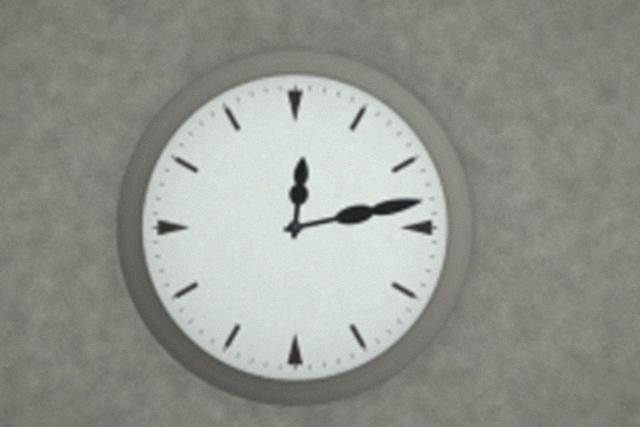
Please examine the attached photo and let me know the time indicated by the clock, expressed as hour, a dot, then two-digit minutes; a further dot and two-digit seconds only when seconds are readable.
12.13
